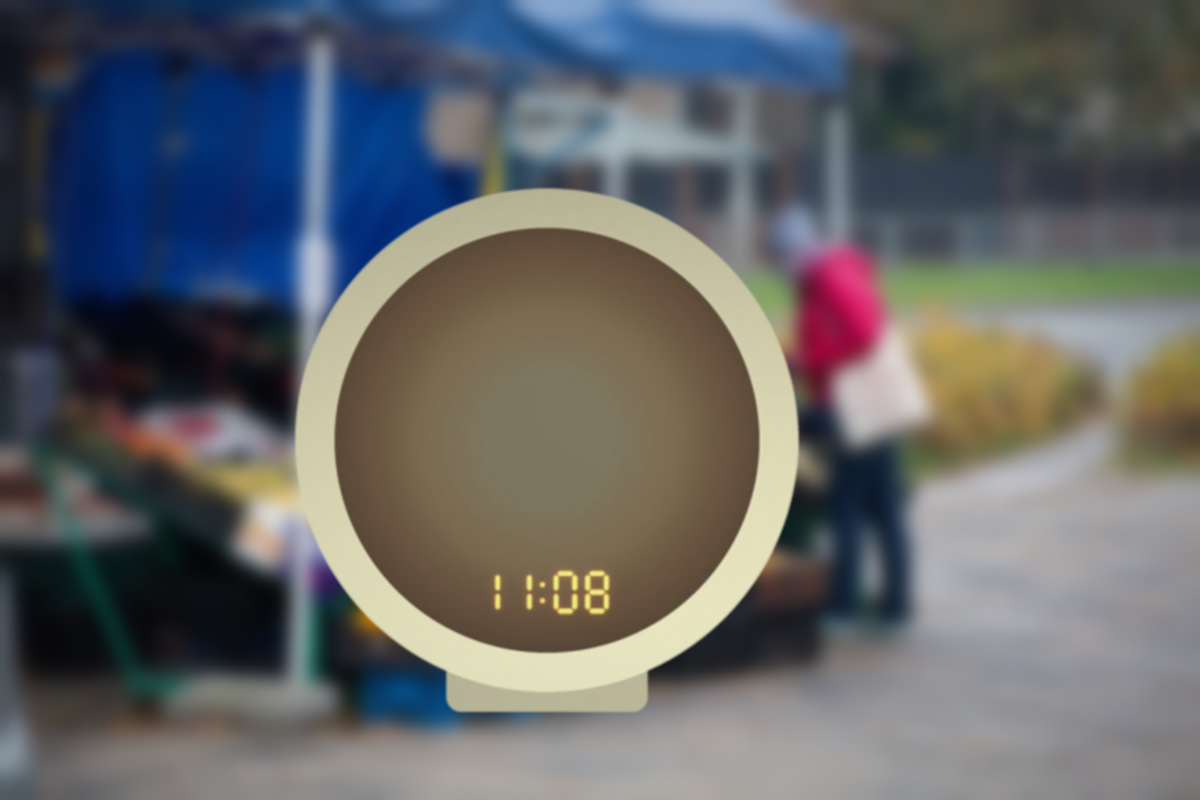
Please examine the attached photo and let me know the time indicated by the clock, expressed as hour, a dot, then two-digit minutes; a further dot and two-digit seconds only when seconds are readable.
11.08
